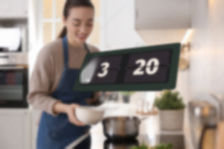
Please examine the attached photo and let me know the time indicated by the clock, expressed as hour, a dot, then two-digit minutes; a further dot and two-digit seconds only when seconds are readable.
3.20
